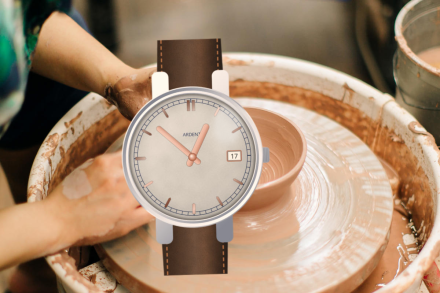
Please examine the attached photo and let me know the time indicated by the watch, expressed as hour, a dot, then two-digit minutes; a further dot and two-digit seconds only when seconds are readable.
12.52
